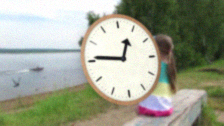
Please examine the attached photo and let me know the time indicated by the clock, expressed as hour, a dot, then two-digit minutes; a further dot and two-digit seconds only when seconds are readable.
12.46
